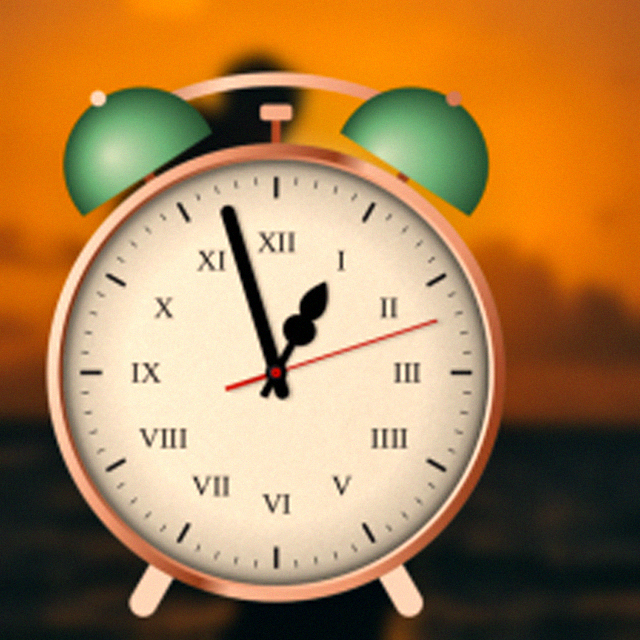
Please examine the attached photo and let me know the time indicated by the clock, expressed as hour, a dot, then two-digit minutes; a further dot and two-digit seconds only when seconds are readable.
12.57.12
